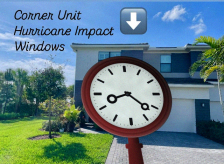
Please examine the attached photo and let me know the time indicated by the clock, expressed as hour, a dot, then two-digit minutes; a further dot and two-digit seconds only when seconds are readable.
8.22
